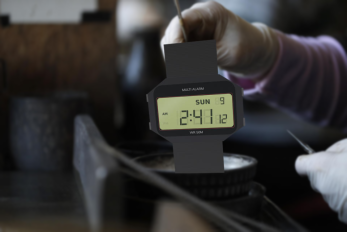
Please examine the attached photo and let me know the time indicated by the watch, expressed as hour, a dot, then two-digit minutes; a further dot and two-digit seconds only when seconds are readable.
2.41.12
